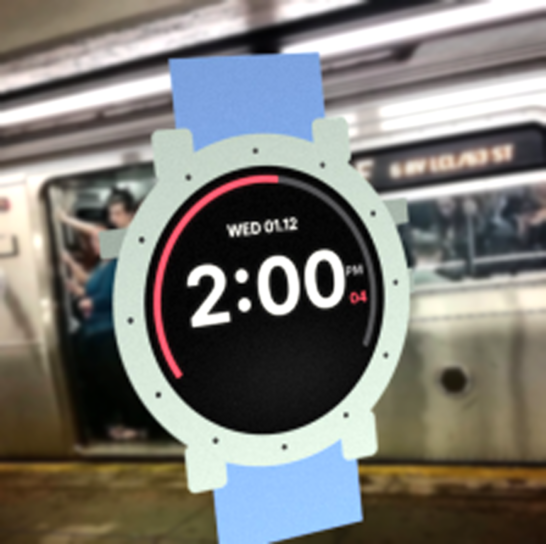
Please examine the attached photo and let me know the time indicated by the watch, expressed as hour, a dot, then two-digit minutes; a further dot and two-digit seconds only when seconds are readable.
2.00
